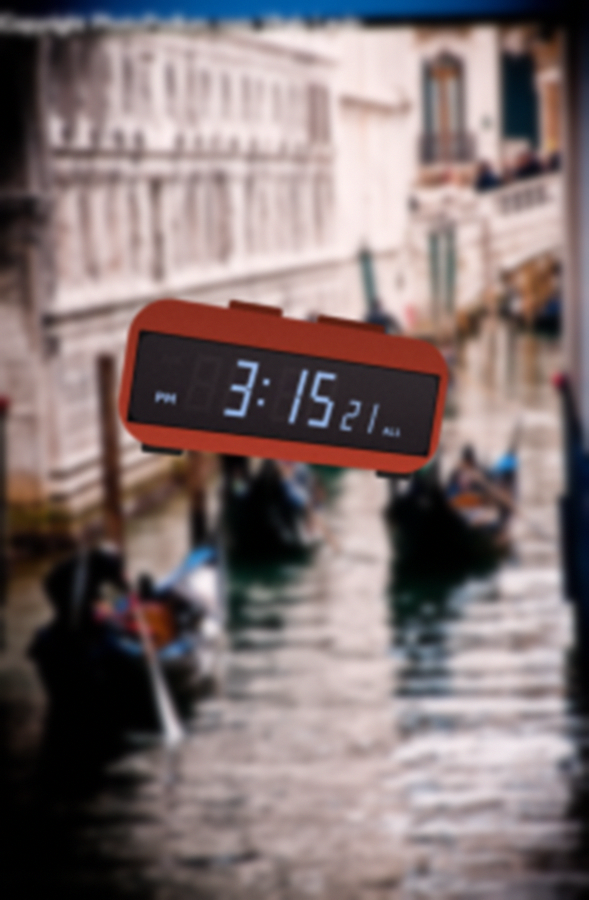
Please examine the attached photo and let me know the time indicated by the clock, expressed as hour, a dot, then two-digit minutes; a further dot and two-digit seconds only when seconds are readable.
3.15.21
